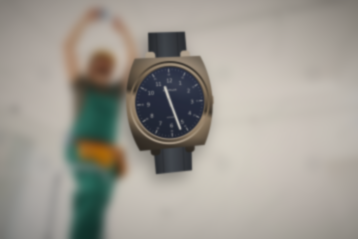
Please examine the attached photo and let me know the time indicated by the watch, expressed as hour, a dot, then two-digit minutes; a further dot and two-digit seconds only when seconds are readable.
11.27
